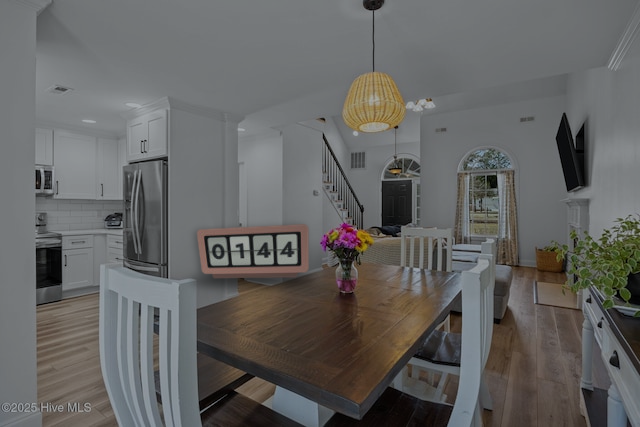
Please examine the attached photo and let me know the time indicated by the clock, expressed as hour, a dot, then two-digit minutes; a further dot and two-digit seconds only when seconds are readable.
1.44
